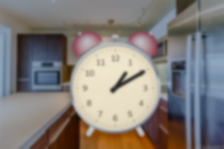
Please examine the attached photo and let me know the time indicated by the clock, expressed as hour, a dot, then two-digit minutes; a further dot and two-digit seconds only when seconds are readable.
1.10
